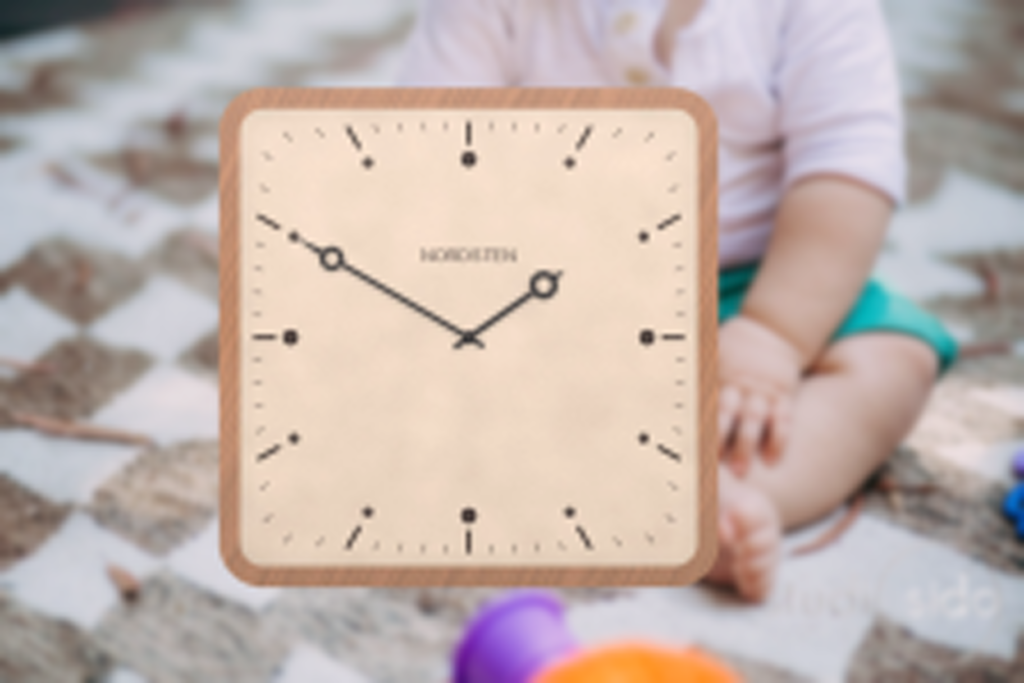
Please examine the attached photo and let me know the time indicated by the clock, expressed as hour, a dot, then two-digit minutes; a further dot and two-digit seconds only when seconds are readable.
1.50
